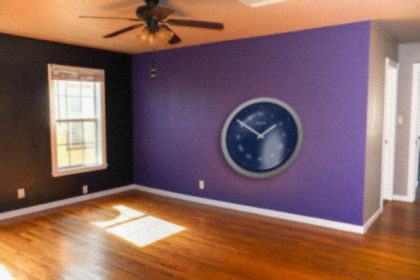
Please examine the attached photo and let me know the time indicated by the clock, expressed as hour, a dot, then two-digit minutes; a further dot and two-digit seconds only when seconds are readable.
1.51
